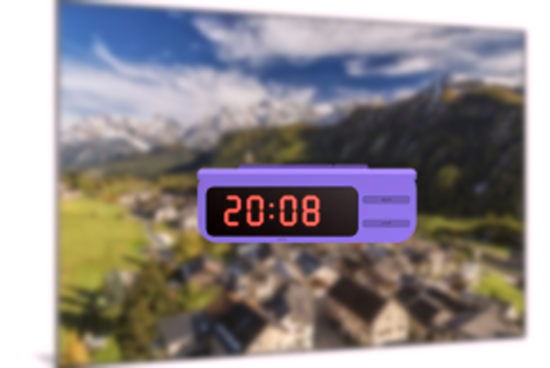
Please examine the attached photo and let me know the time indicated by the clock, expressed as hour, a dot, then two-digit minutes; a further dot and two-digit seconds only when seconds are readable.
20.08
